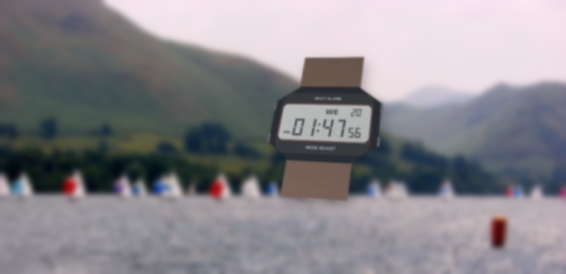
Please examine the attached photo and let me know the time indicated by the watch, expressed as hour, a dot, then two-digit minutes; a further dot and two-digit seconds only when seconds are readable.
1.47
